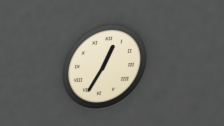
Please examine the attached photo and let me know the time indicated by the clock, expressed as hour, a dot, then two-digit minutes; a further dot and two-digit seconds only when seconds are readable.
12.34
